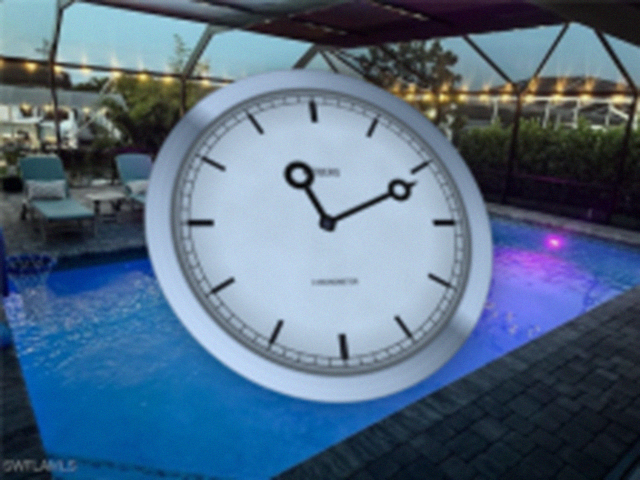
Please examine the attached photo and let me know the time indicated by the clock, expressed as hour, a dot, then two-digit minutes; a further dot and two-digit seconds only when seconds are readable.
11.11
